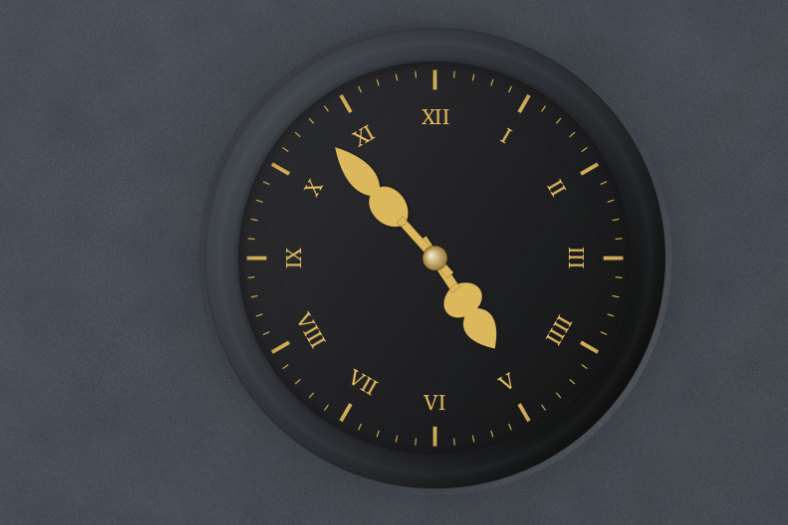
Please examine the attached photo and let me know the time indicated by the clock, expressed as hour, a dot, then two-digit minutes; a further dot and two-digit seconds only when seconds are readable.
4.53
